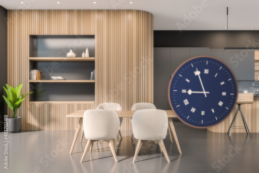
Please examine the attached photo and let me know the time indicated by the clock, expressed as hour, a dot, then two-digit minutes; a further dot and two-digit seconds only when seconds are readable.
8.56
